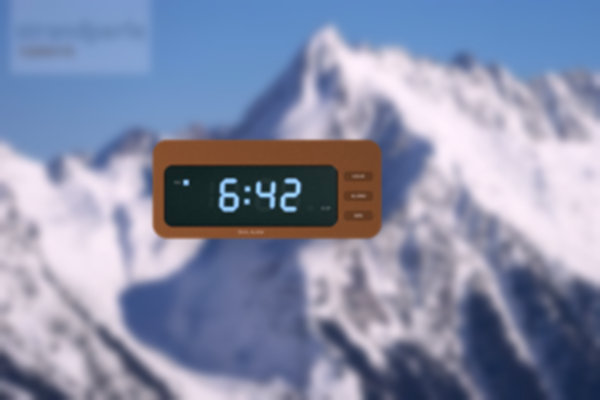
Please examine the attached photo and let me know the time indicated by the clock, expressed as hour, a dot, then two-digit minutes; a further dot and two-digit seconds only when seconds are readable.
6.42
